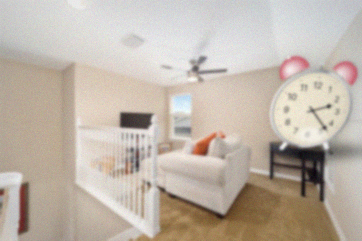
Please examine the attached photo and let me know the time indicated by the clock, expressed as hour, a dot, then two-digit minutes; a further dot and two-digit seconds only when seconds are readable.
2.23
